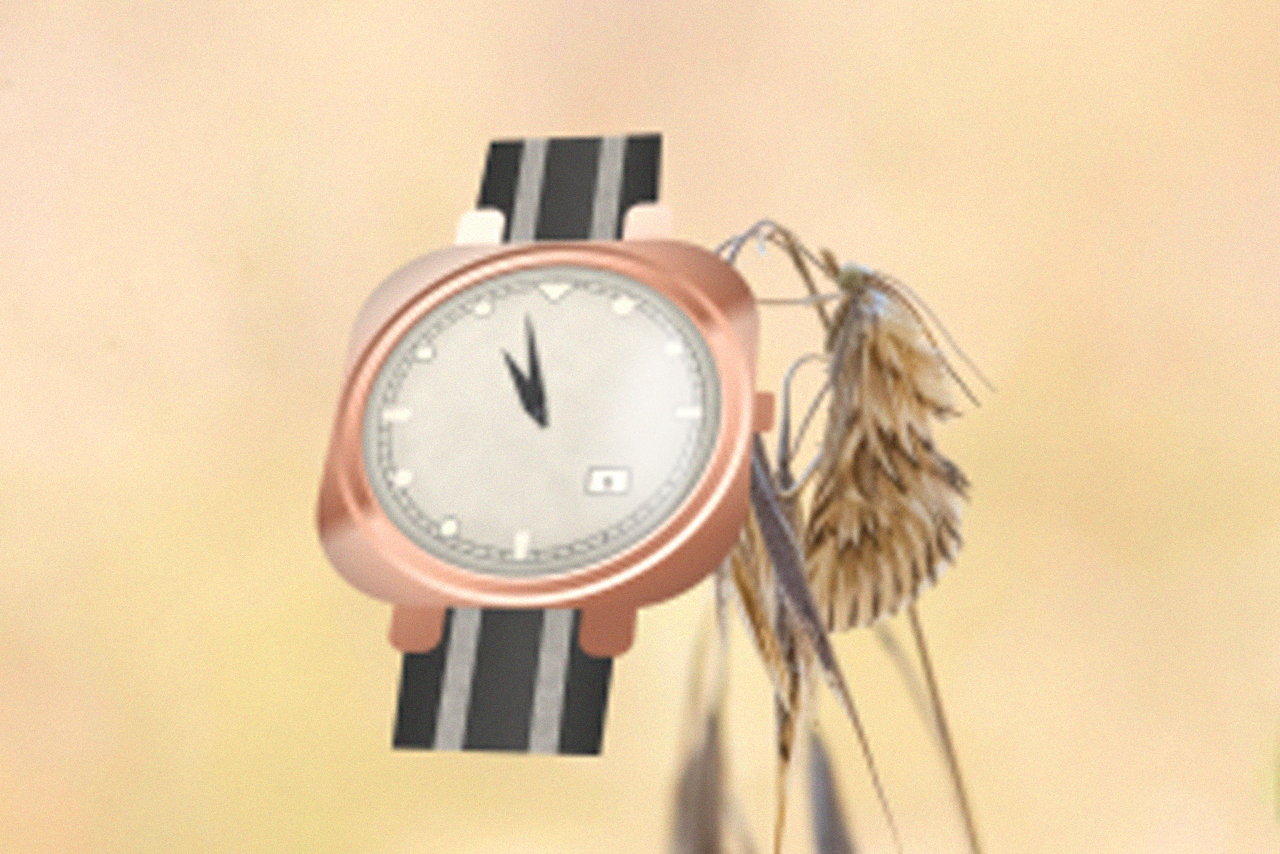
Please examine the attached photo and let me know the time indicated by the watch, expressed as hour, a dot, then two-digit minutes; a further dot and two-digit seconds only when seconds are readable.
10.58
